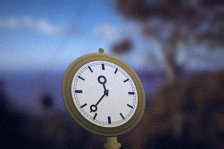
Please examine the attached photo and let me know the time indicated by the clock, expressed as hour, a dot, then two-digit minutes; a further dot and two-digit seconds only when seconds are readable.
11.37
